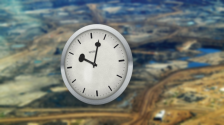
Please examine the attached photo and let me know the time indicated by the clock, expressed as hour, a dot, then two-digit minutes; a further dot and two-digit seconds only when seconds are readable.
10.03
